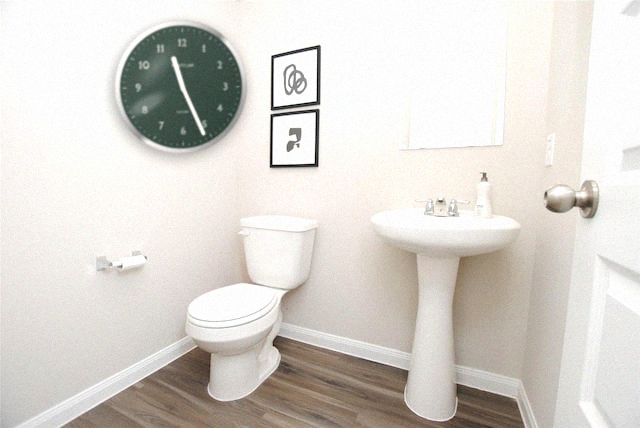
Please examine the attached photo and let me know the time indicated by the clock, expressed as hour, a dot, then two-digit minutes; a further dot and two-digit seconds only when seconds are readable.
11.26
